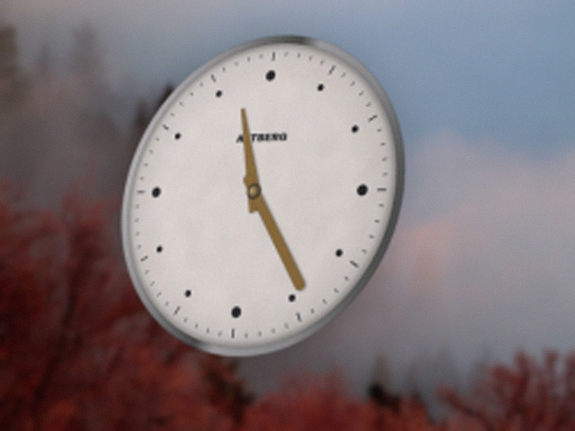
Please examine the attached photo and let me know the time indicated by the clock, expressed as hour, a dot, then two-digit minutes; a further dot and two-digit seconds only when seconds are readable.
11.24
